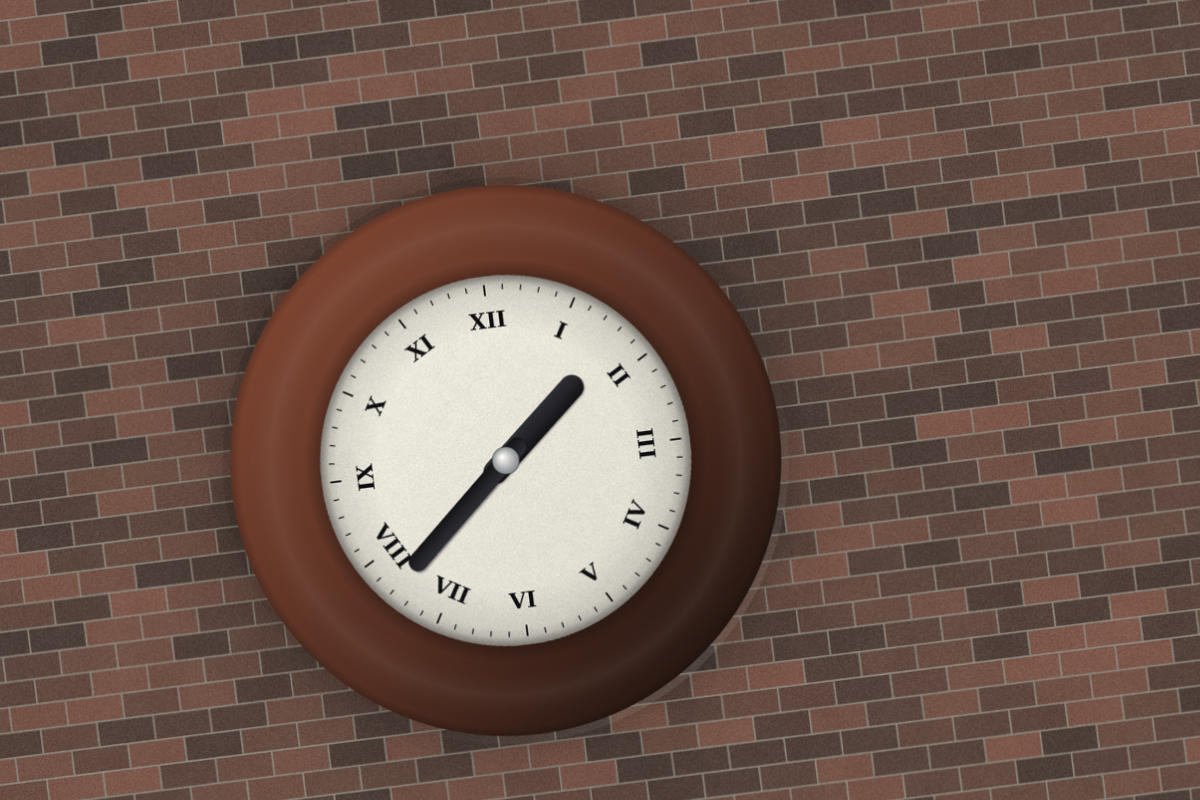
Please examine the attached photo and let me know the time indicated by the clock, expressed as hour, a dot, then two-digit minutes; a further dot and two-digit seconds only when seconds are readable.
1.38
